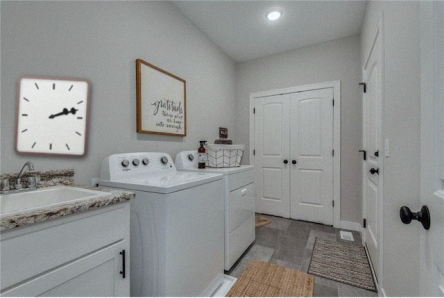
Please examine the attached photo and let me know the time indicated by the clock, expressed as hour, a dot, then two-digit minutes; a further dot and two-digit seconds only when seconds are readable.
2.12
